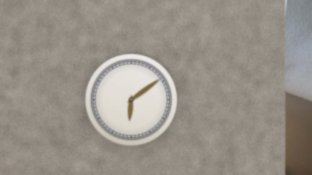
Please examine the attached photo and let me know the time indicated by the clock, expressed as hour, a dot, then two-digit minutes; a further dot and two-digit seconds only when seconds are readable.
6.09
